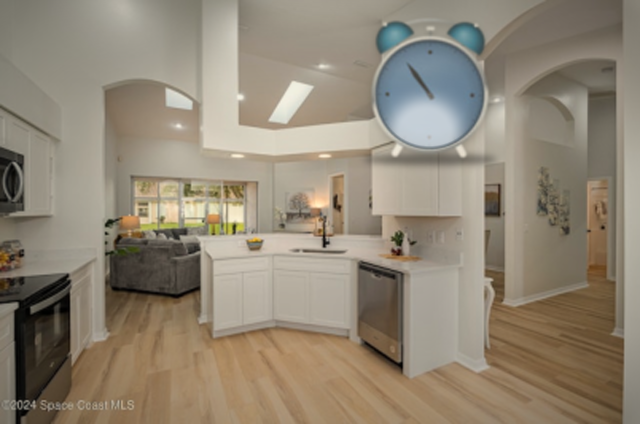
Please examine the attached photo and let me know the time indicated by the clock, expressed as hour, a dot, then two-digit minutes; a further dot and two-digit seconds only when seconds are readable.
10.54
